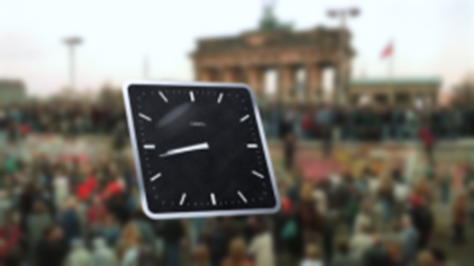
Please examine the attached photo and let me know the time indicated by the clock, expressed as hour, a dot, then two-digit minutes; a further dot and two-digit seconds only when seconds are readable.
8.43
